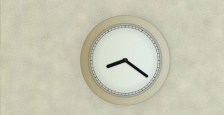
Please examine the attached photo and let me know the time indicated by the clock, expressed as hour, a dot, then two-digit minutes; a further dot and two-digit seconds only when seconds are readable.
8.21
